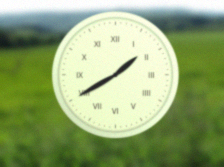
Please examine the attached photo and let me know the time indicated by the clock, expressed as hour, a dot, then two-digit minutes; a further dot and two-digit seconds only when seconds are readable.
1.40
